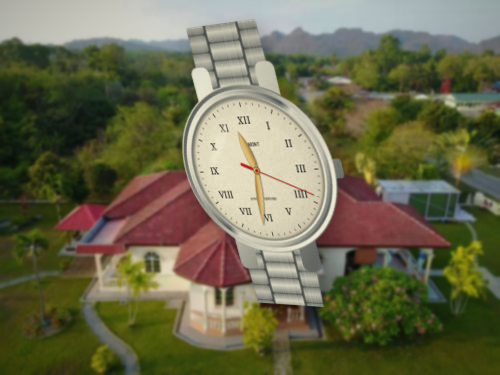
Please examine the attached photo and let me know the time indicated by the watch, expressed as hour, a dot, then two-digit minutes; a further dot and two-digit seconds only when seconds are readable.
11.31.19
